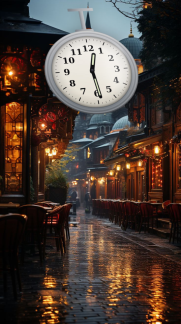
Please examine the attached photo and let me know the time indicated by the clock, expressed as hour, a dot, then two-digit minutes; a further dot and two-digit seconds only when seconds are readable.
12.29
